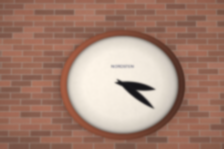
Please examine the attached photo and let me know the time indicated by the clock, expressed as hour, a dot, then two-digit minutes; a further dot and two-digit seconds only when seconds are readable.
3.22
